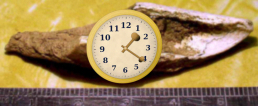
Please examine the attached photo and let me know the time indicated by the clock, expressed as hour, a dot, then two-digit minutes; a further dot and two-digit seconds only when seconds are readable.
1.21
